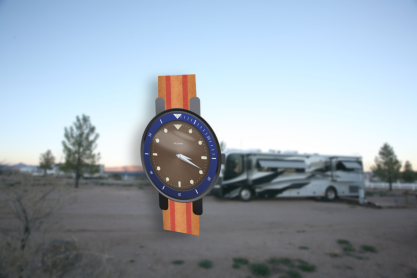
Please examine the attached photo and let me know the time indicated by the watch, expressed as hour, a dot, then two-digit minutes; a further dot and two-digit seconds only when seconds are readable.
3.19
